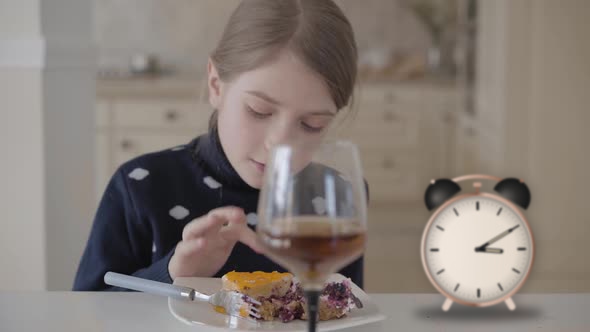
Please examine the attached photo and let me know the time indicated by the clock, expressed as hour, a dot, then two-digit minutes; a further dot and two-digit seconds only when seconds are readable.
3.10
